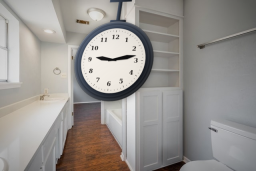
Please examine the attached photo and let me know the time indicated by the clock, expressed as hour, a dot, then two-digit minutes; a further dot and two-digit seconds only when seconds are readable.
9.13
